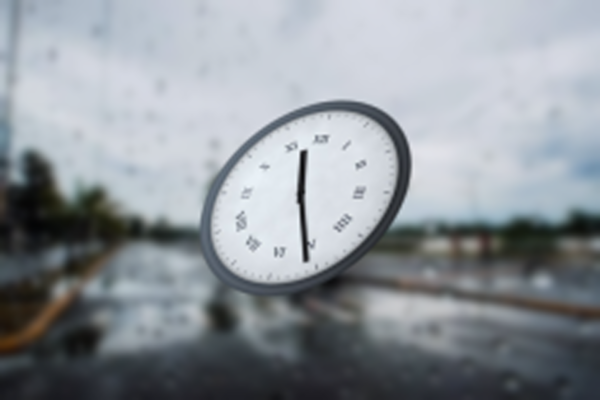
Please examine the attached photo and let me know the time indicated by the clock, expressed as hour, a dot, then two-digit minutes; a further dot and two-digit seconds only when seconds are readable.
11.26
